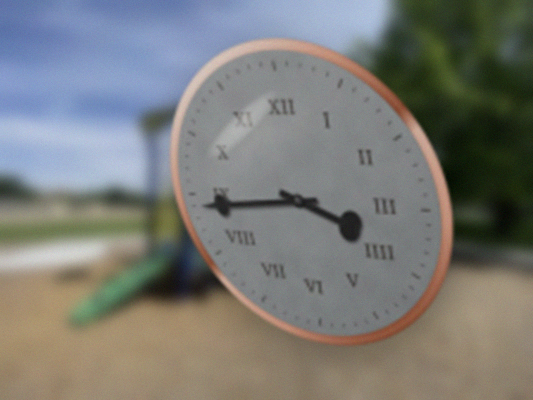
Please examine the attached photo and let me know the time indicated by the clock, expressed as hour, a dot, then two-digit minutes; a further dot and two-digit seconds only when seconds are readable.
3.44
